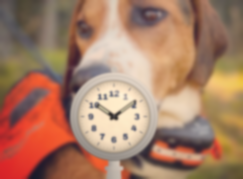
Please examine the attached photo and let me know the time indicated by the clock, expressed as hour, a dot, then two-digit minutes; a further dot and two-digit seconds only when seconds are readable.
10.09
